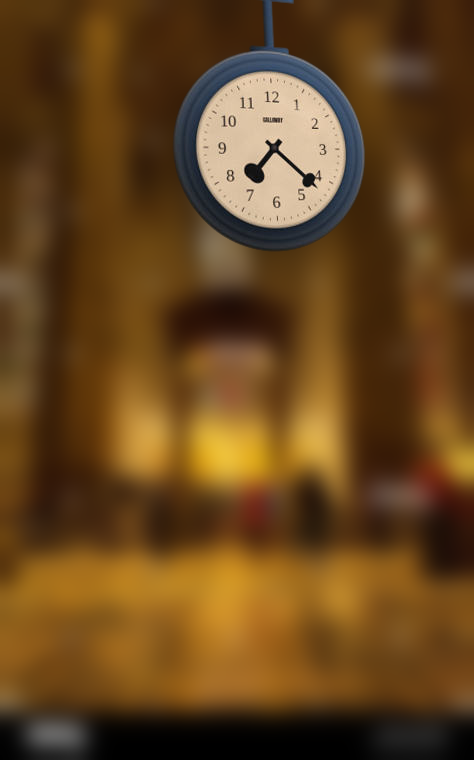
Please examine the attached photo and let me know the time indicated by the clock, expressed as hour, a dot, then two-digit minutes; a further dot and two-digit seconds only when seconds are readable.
7.22
